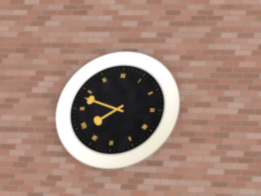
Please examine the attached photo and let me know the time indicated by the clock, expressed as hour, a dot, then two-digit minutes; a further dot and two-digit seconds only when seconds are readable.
7.48
